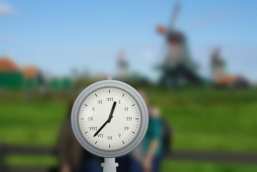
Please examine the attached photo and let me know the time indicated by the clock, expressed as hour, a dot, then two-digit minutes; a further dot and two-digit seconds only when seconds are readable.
12.37
